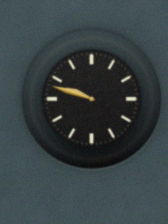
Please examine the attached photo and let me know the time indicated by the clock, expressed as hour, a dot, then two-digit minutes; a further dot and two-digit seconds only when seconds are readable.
9.48
